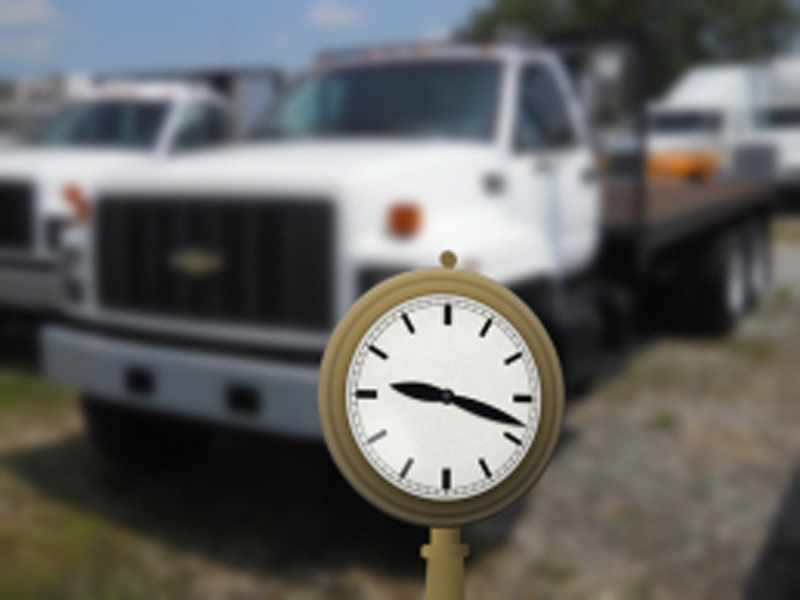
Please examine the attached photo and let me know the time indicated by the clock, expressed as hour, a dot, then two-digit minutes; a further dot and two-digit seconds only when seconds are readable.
9.18
